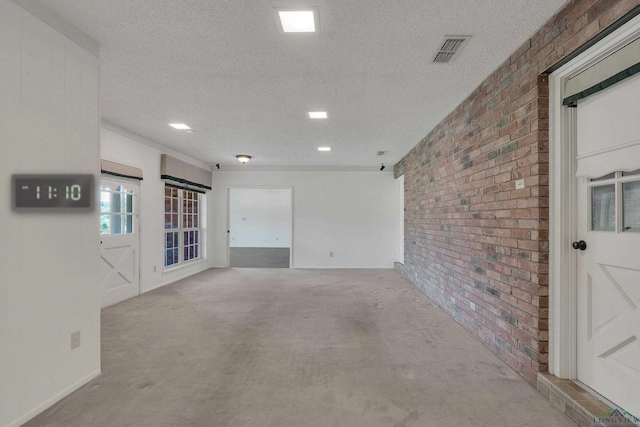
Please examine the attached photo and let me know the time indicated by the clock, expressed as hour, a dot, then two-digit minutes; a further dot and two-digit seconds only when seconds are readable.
11.10
